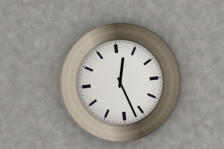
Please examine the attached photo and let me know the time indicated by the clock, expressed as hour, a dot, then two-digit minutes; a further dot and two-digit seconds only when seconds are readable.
12.27
